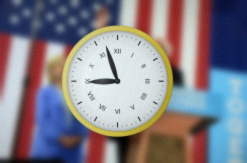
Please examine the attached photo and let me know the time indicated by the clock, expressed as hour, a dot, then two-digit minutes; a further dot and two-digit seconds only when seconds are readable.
8.57
